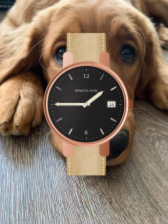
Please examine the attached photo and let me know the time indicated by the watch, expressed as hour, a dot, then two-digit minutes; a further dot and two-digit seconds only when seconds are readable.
1.45
